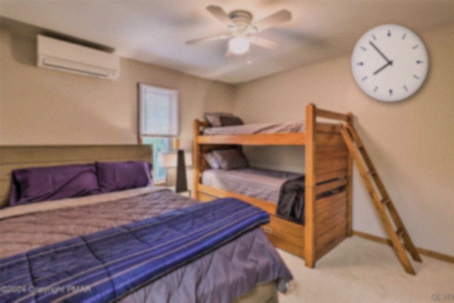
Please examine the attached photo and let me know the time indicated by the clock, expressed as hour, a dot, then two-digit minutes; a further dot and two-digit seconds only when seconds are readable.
7.53
